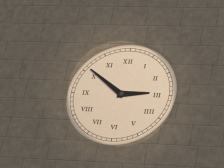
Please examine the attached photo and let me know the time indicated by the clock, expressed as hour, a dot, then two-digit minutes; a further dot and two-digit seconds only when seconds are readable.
2.51
